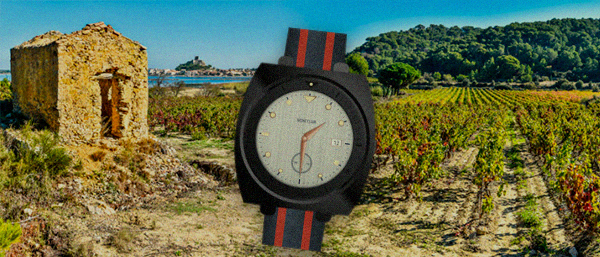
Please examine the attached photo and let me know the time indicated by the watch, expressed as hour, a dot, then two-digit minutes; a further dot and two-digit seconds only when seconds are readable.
1.30
